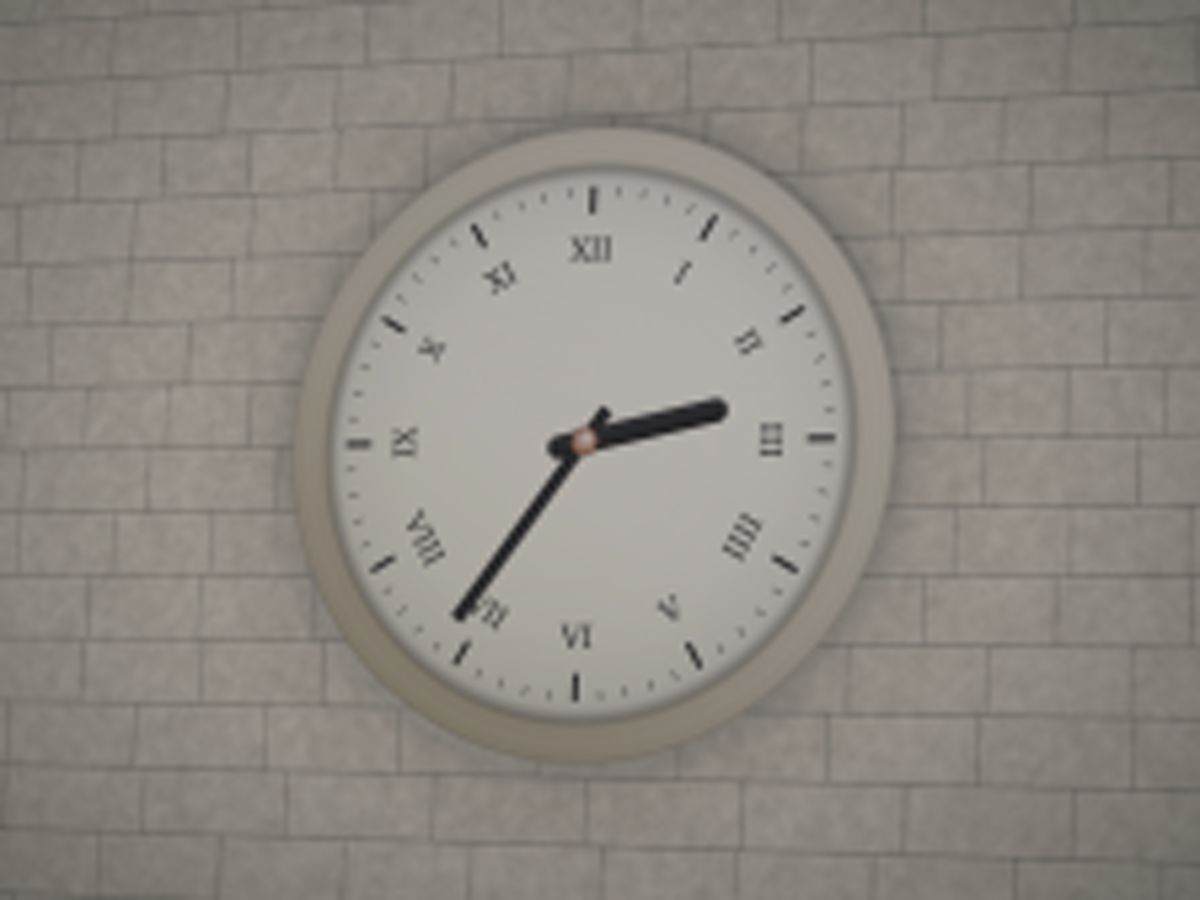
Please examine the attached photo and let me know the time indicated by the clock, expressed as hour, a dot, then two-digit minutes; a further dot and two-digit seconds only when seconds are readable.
2.36
